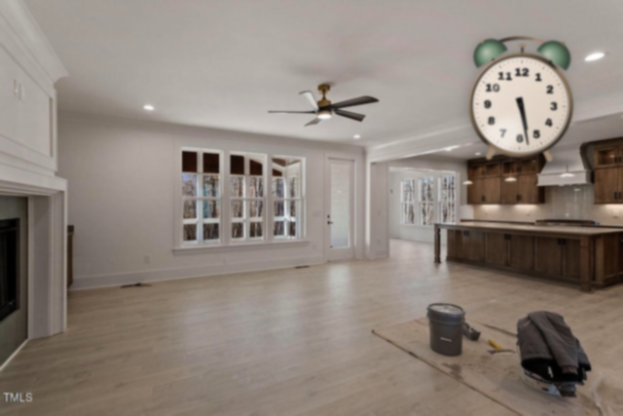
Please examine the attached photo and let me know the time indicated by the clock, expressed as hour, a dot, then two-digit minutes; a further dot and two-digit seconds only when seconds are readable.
5.28
